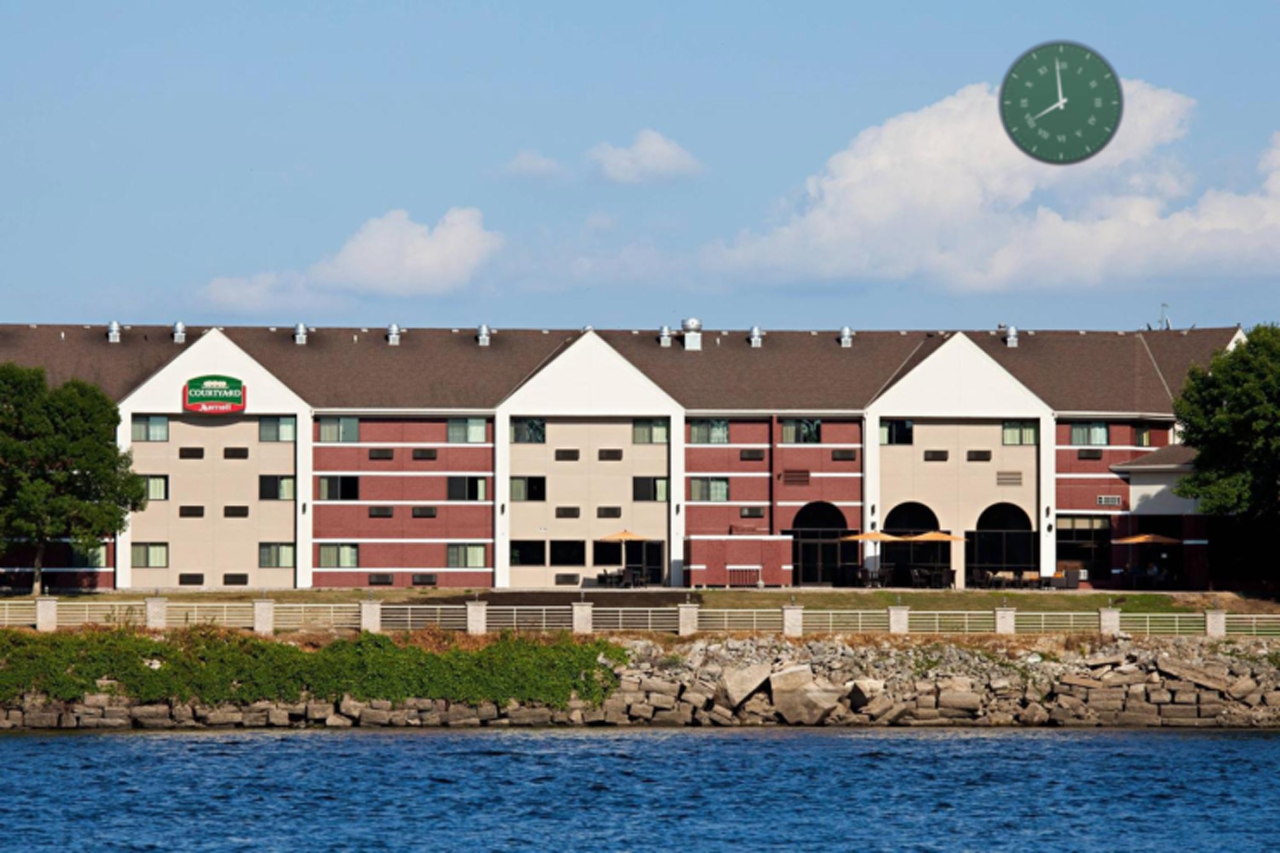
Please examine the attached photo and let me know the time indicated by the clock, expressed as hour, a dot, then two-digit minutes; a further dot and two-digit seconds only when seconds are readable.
7.59
